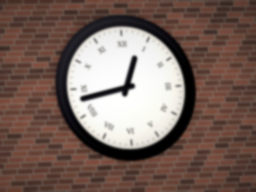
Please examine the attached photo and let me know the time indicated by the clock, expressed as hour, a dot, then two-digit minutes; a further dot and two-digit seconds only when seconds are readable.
12.43
